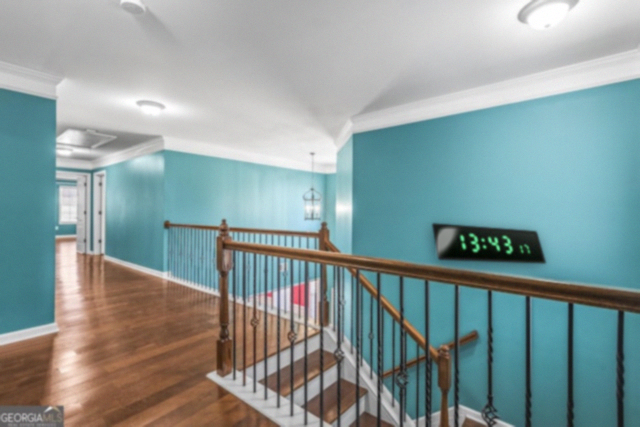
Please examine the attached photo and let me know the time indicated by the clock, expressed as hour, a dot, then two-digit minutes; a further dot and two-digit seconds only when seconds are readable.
13.43
